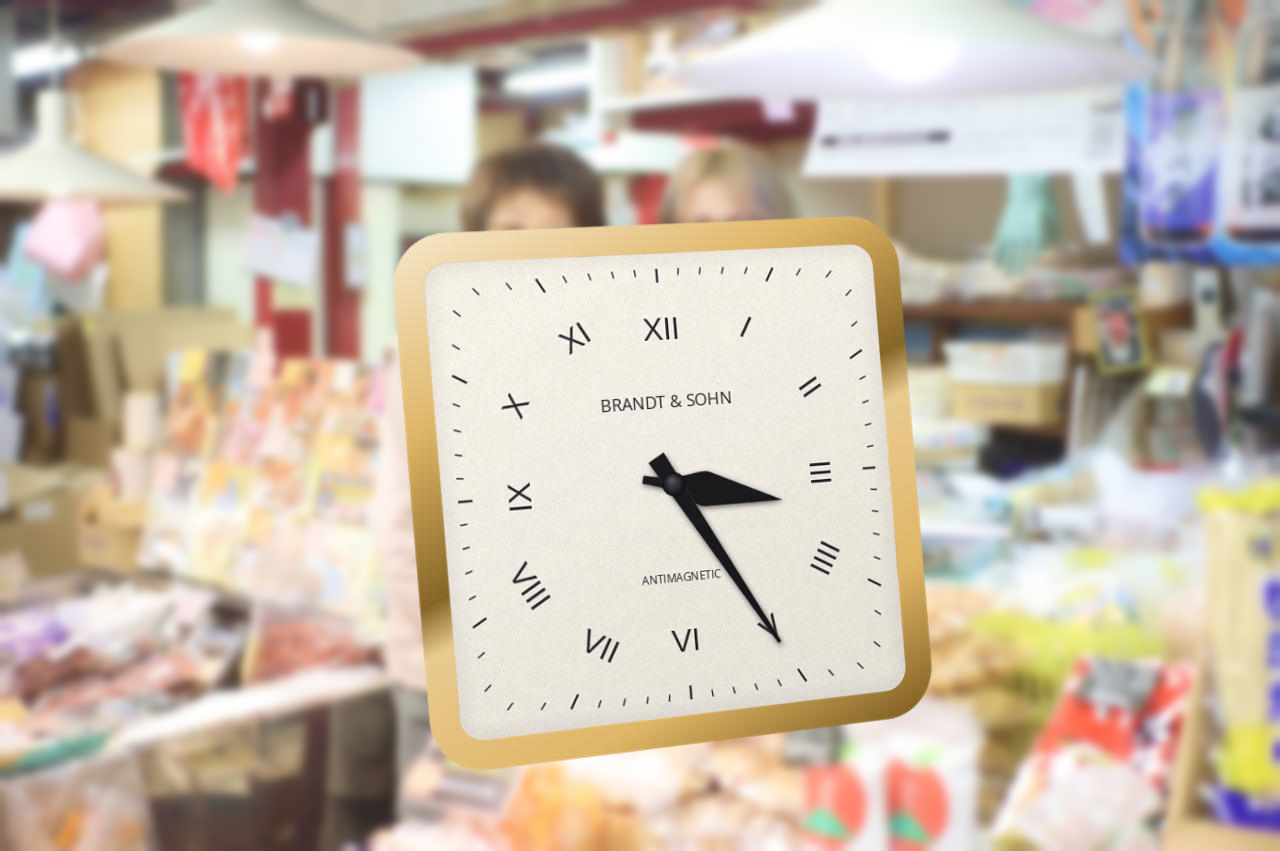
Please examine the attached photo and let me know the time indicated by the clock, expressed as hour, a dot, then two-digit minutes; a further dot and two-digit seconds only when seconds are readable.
3.25
